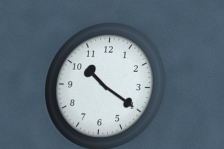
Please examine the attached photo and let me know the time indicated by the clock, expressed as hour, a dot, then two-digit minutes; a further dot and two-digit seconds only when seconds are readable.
10.20
